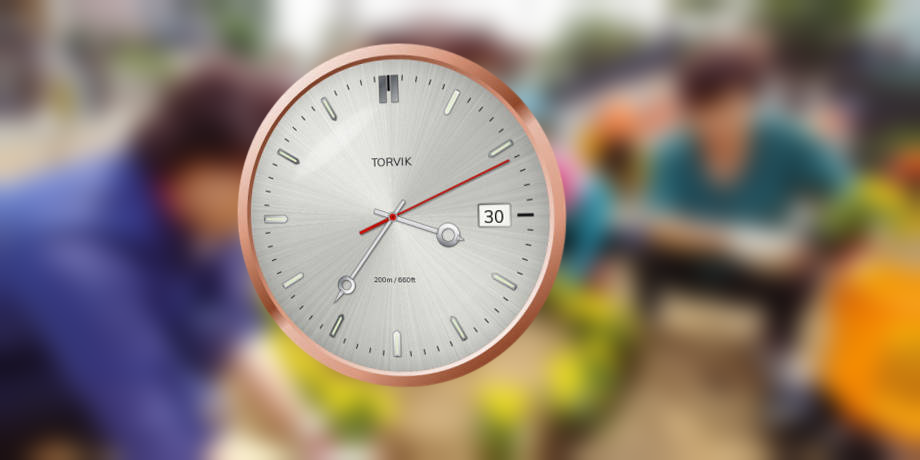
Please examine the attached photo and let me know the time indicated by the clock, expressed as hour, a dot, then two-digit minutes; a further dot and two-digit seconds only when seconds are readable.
3.36.11
